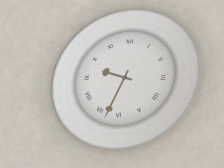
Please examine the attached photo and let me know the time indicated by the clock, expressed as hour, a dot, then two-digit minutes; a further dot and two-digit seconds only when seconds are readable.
9.33
